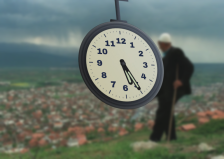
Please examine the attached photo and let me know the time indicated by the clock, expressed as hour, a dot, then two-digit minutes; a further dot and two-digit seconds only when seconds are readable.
5.25
